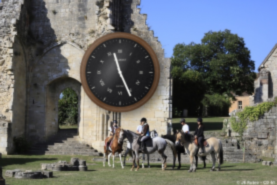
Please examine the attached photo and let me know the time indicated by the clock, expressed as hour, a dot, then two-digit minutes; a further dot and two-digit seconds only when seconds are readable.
11.26
